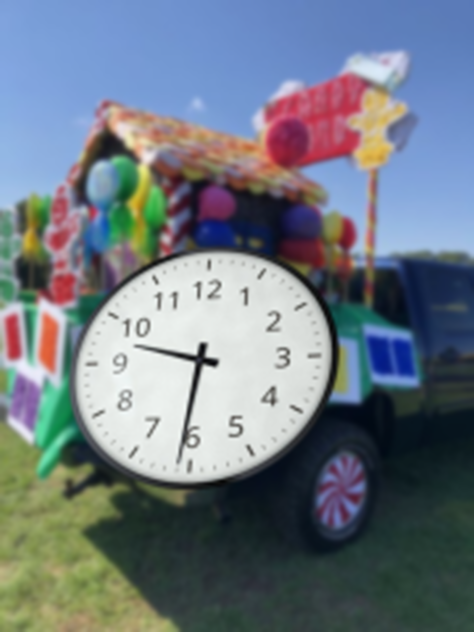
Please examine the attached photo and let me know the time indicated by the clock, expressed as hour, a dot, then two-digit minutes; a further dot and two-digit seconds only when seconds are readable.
9.31
